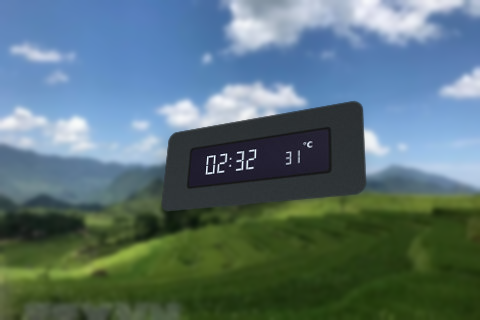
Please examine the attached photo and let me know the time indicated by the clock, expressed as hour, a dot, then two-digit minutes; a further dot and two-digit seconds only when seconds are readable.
2.32
